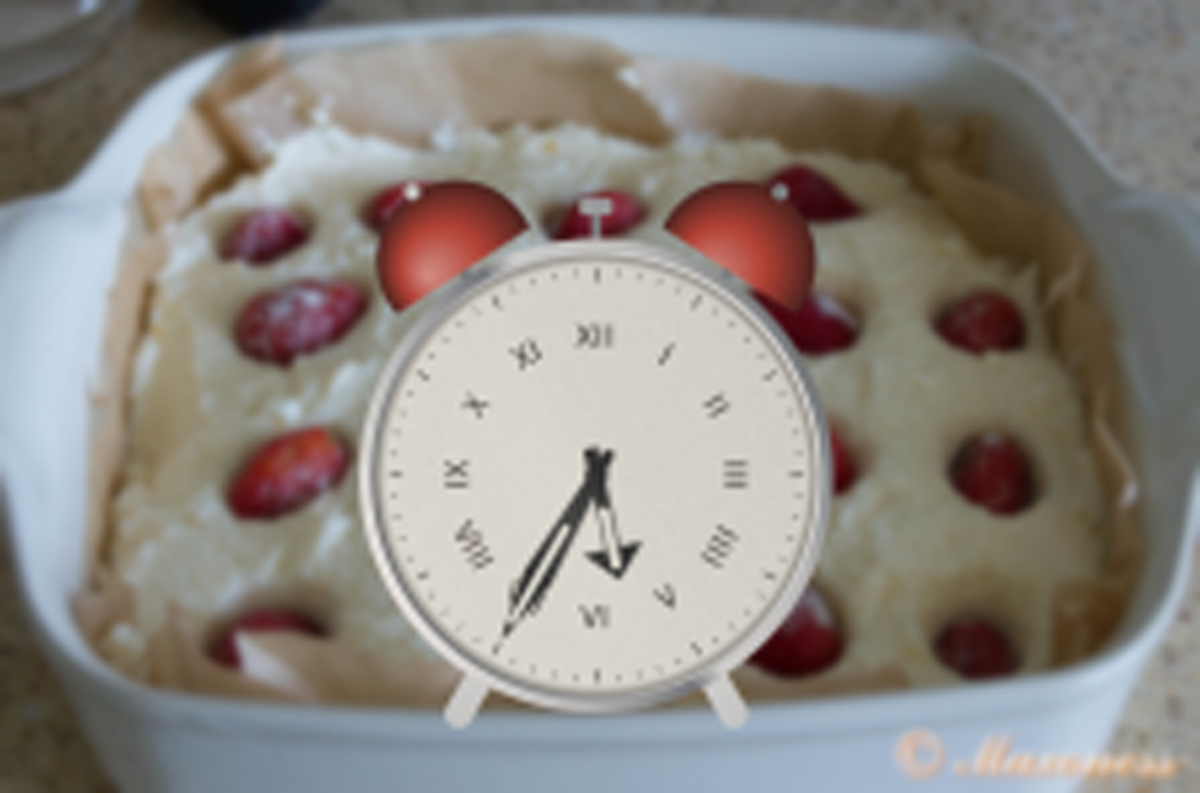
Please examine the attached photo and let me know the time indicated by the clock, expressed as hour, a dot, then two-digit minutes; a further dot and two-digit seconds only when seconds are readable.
5.35
